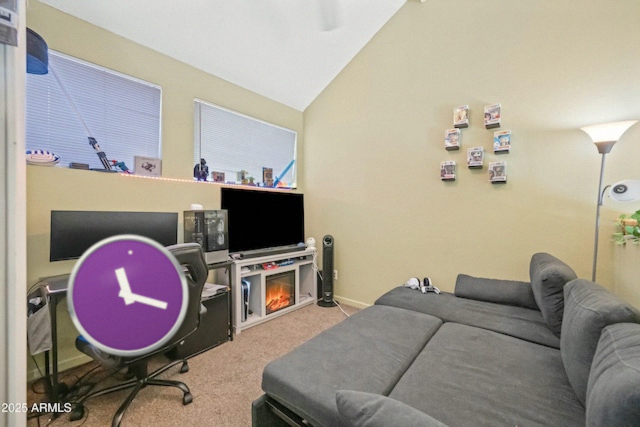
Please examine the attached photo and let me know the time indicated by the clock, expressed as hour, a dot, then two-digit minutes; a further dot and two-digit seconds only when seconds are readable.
11.17
